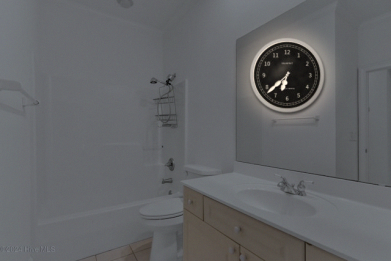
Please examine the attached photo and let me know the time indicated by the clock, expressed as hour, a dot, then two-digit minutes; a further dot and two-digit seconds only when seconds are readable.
6.38
